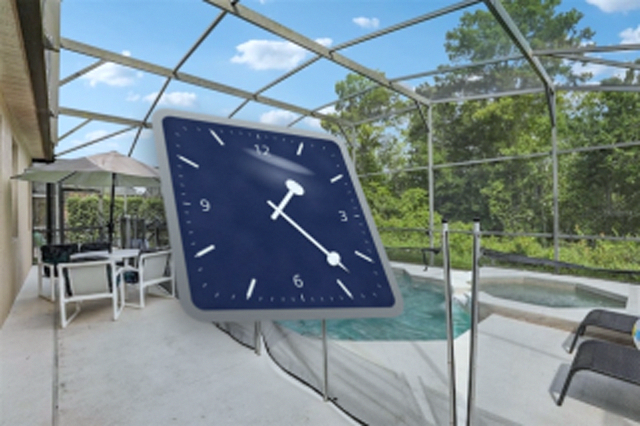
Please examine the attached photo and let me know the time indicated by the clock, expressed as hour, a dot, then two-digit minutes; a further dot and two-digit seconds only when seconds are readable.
1.23
